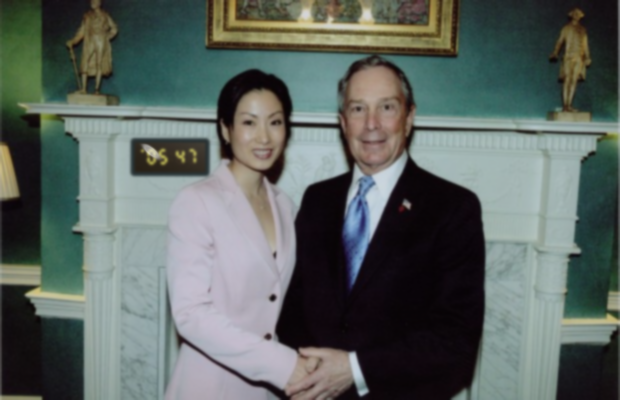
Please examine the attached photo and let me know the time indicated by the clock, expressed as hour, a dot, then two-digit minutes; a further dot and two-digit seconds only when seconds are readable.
5.47
